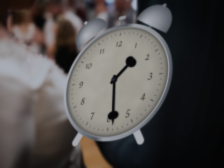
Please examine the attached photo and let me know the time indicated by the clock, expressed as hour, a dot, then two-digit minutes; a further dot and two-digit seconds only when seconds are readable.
1.29
